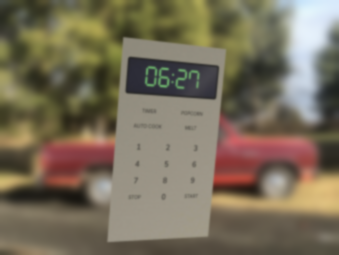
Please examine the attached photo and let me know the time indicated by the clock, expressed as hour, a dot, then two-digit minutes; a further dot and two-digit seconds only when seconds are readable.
6.27
